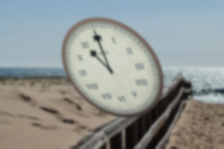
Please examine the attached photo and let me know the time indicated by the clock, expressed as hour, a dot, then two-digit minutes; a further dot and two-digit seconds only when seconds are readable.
11.00
